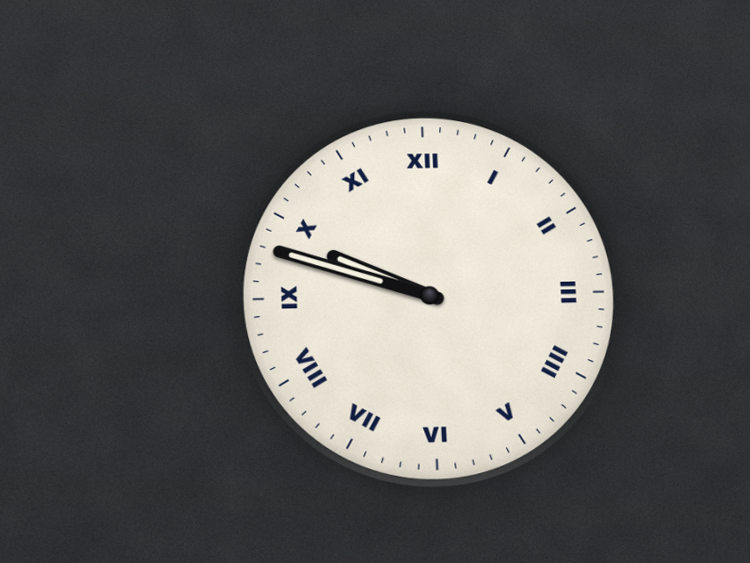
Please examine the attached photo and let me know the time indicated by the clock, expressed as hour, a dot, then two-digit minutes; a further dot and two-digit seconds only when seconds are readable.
9.48
